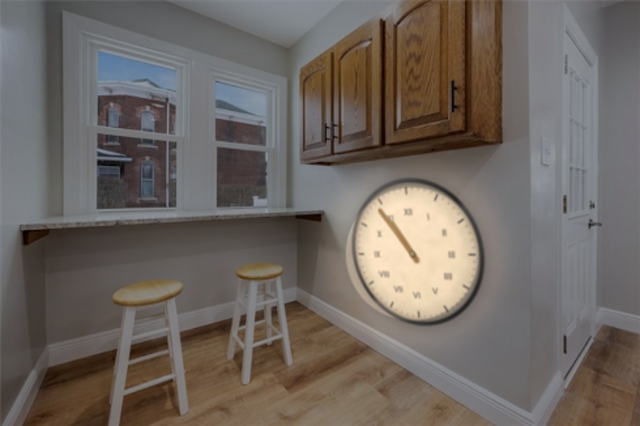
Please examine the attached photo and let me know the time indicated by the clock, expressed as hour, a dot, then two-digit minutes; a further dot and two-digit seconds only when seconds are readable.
10.54
